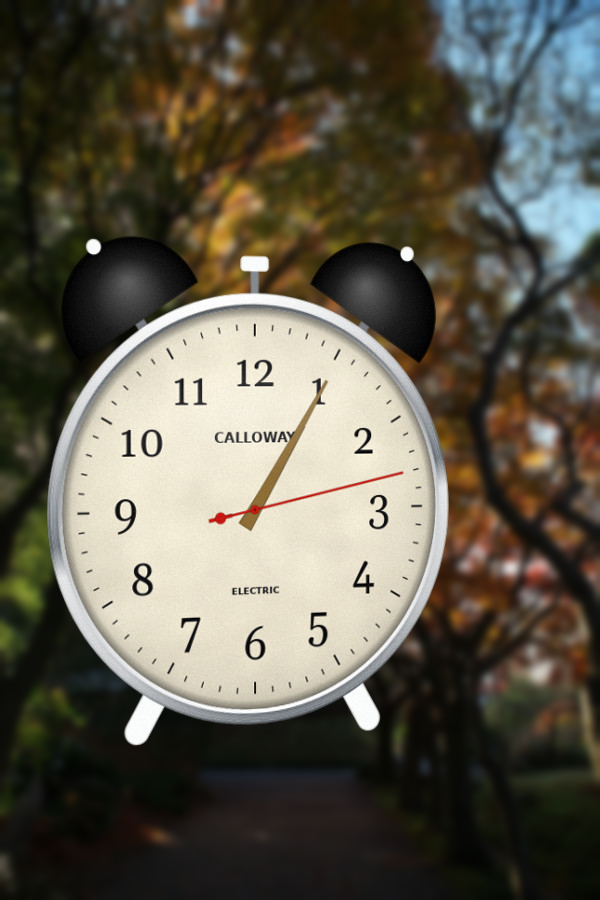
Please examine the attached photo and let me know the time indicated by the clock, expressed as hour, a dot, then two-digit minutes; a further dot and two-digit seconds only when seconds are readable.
1.05.13
